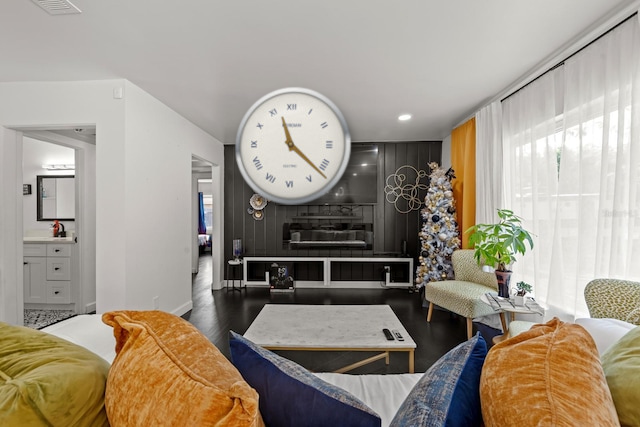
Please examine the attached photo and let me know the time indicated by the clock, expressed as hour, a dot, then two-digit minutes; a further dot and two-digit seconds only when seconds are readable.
11.22
